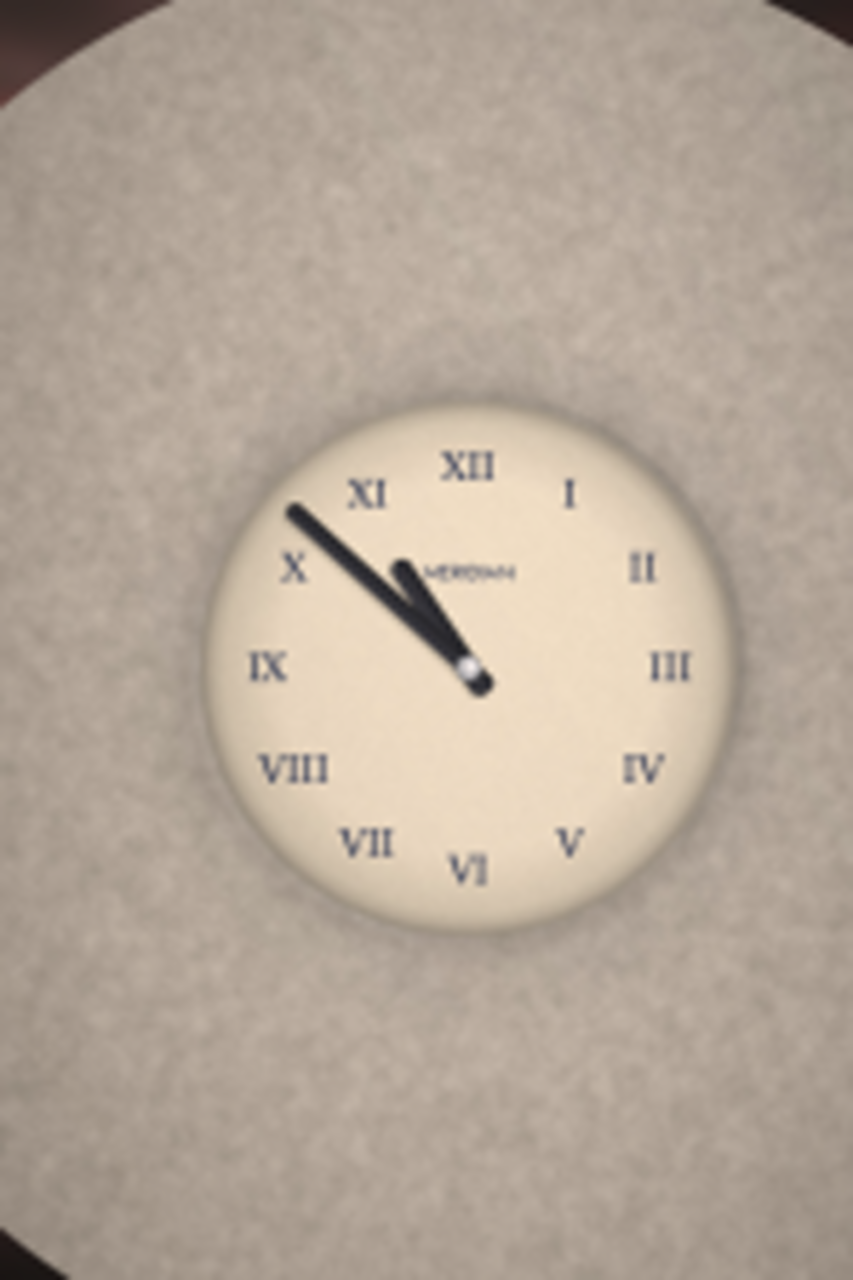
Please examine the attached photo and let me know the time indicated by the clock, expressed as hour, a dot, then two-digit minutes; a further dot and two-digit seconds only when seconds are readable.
10.52
